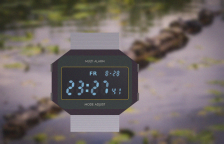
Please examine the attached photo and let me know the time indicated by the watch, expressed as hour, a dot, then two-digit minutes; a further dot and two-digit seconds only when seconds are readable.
23.27.41
